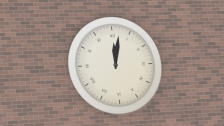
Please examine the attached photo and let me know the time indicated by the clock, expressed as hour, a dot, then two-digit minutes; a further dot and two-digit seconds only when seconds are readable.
12.02
